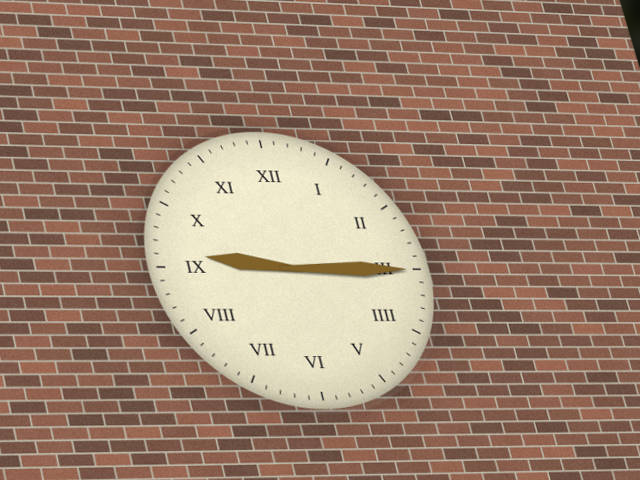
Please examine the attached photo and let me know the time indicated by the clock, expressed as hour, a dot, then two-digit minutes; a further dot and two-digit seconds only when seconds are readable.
9.15
